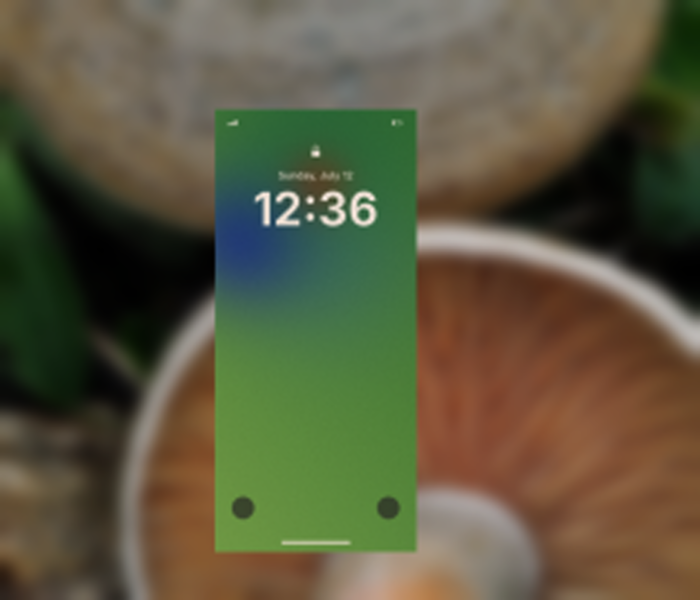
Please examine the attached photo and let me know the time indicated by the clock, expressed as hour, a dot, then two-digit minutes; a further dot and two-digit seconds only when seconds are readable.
12.36
